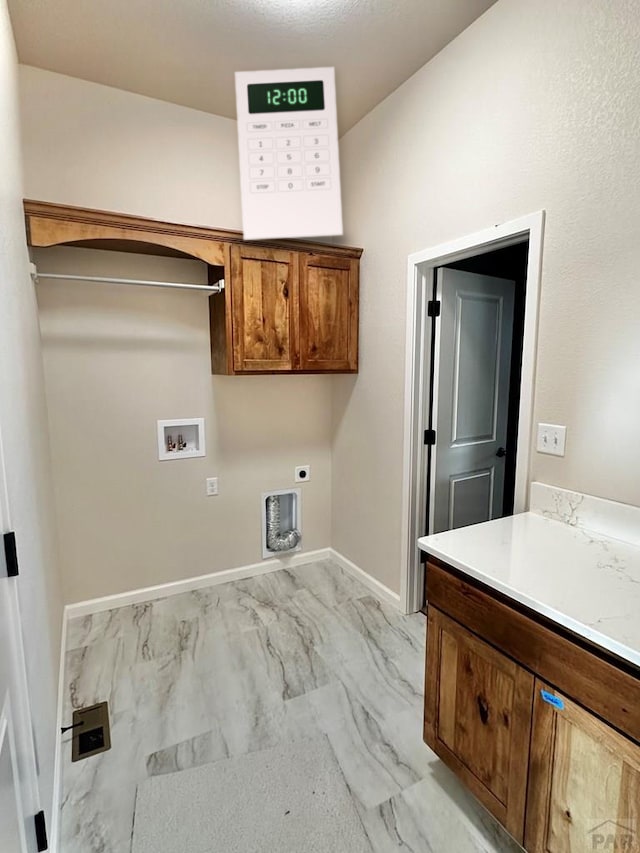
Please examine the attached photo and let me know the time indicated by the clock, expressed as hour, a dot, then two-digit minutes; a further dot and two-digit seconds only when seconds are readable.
12.00
